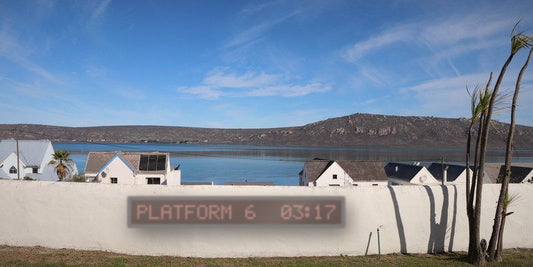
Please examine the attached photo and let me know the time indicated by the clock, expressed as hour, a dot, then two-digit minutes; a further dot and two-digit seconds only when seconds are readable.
3.17
